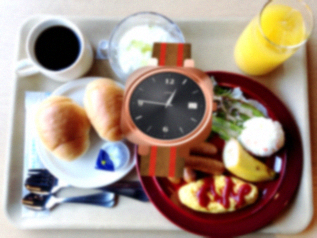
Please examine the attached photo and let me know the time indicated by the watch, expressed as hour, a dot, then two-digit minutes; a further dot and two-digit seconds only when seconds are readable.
12.46
